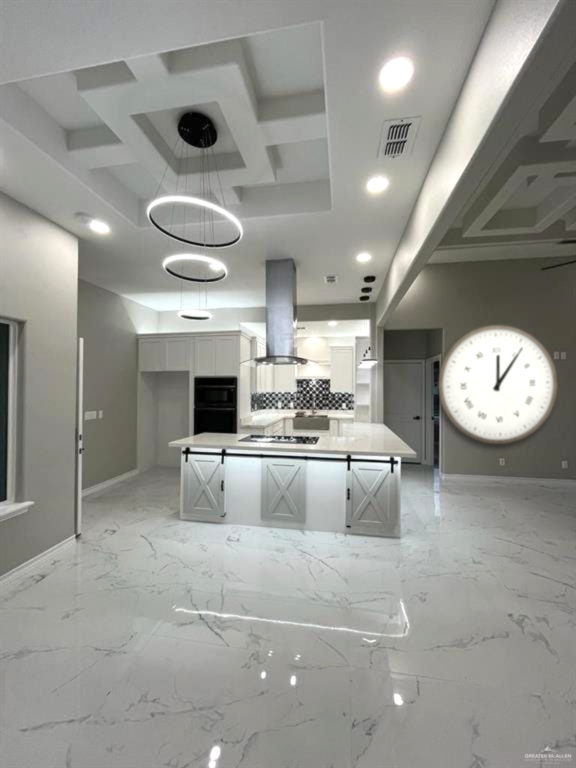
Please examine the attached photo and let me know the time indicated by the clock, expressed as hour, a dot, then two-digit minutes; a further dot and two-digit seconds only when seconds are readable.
12.06
